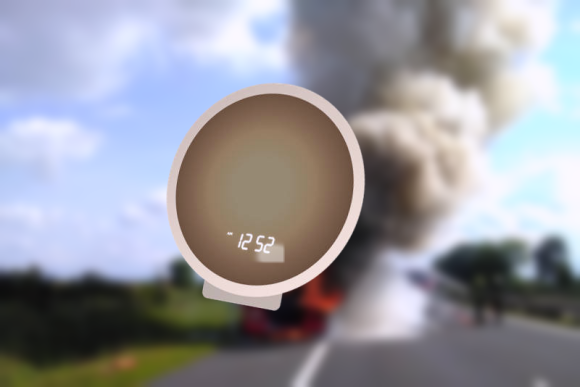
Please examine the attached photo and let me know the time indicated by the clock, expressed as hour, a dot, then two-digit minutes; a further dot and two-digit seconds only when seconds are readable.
12.52
